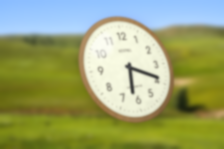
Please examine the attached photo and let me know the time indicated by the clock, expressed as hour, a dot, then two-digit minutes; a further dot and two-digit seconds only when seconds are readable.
6.19
